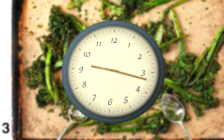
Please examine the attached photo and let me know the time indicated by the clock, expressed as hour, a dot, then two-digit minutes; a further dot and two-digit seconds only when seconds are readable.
9.17
